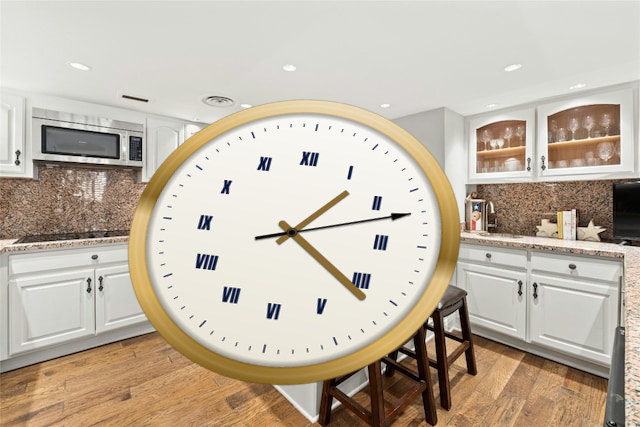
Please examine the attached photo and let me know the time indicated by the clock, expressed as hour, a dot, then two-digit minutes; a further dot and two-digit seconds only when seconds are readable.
1.21.12
